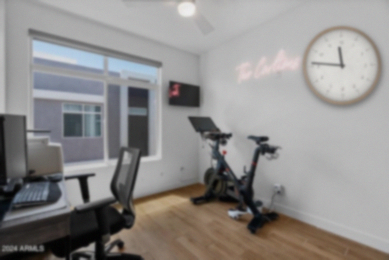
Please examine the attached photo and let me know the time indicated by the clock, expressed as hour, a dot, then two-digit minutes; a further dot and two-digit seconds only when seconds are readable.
11.46
